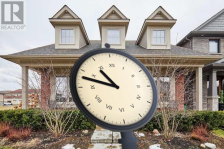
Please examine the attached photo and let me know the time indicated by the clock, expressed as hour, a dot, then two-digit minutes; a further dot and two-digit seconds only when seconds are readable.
10.48
